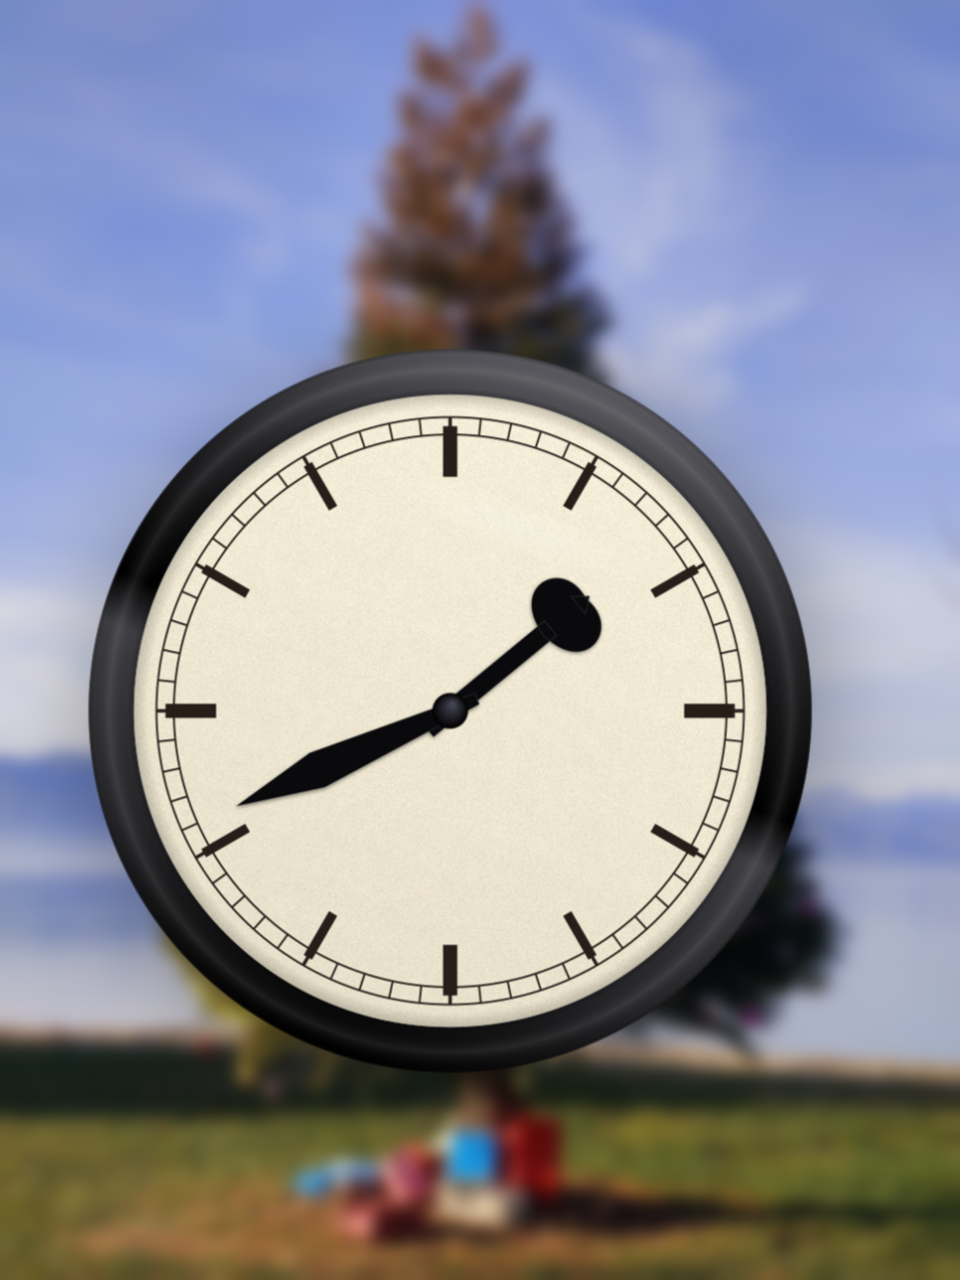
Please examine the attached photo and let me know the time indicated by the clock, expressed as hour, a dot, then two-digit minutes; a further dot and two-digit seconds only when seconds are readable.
1.41
